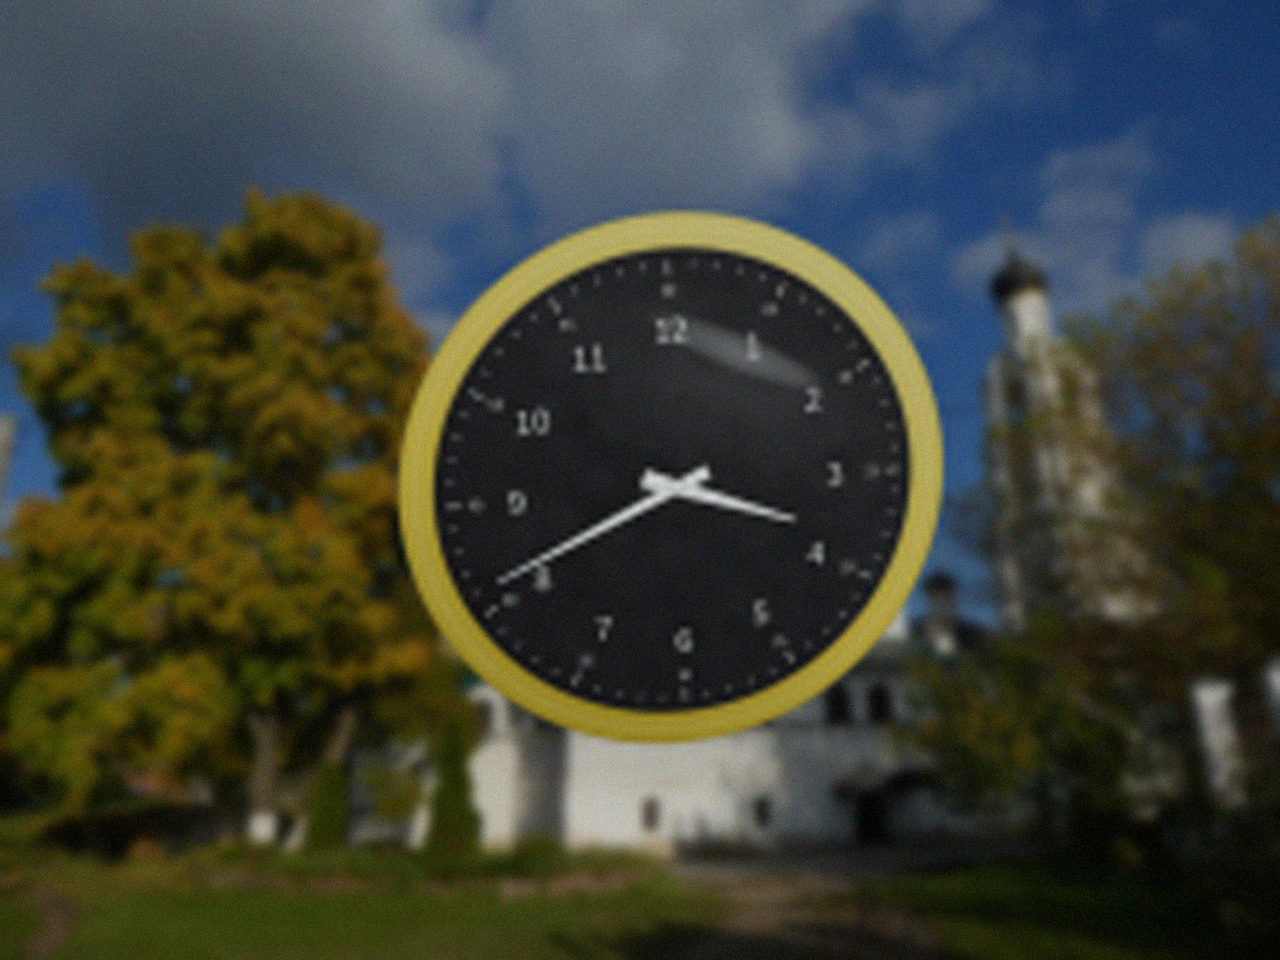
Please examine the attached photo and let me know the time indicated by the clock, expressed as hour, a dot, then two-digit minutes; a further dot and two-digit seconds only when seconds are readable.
3.41
